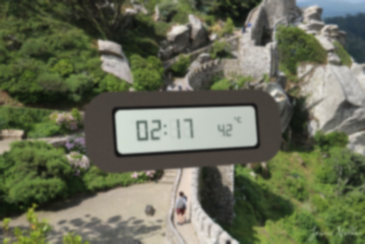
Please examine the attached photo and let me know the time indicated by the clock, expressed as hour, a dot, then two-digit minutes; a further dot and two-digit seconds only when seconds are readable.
2.17
